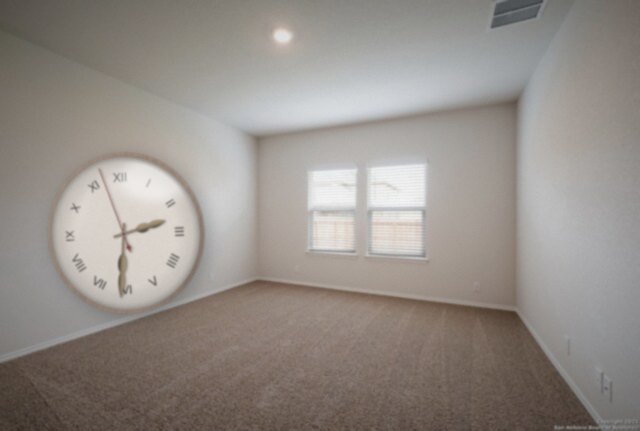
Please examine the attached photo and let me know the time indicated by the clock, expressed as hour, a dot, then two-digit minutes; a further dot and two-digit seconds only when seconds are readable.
2.30.57
